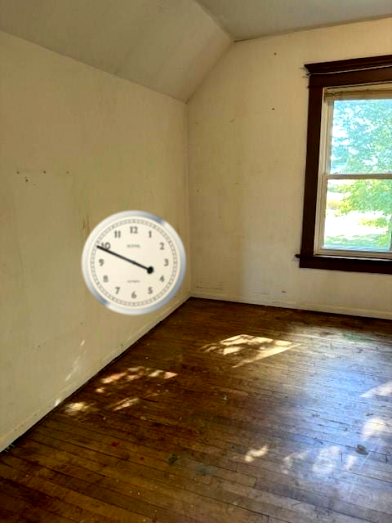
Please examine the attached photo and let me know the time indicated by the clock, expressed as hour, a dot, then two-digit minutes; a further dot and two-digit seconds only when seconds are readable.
3.49
